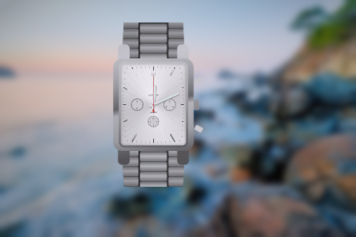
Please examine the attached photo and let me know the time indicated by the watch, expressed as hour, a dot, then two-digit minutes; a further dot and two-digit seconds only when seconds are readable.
12.11
